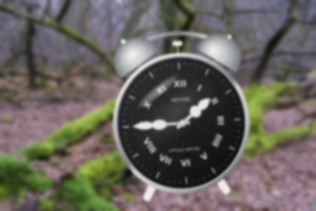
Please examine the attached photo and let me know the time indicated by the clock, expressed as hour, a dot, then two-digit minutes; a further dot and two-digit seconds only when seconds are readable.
1.45
